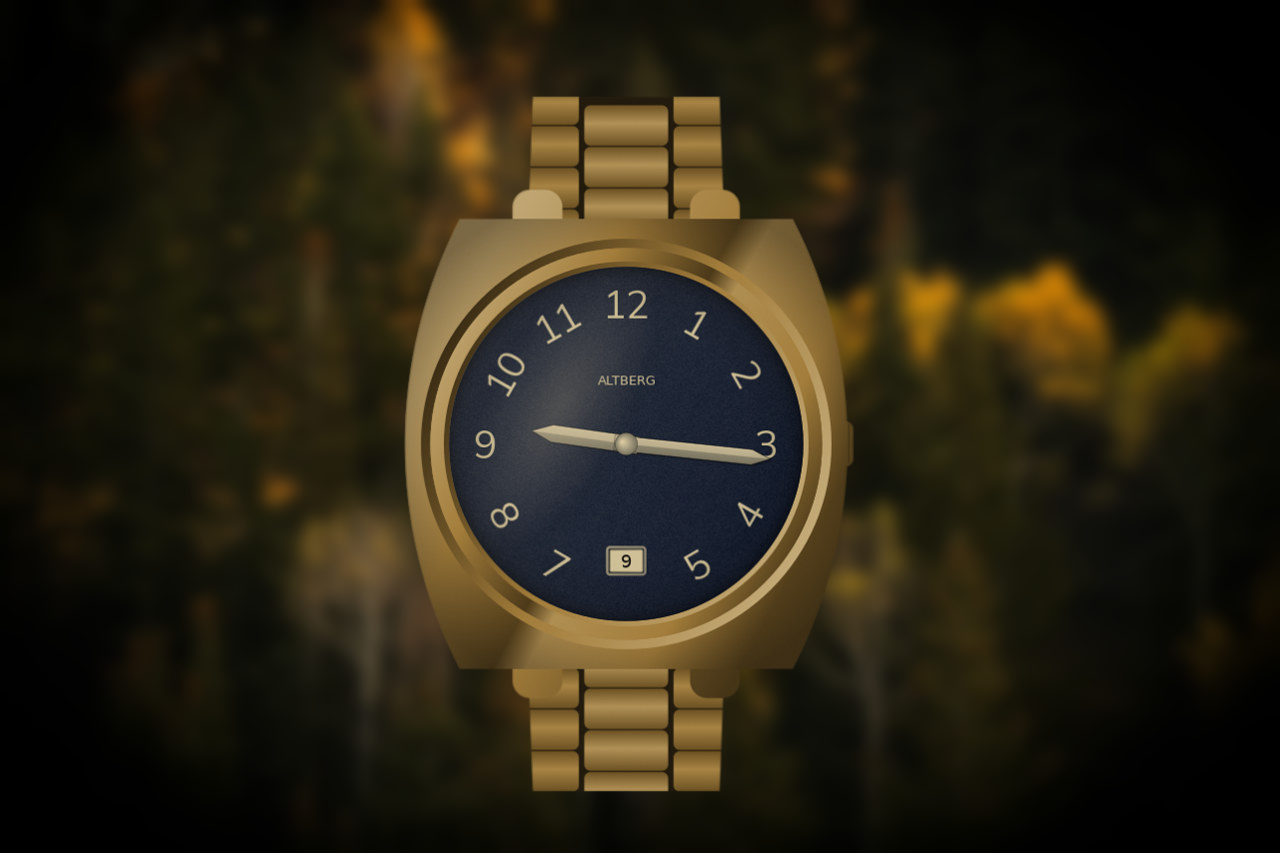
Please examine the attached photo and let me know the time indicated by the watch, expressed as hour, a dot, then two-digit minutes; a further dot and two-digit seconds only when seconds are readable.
9.16
